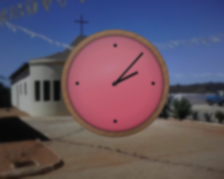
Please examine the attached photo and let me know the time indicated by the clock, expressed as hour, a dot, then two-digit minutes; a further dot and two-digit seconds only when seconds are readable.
2.07
